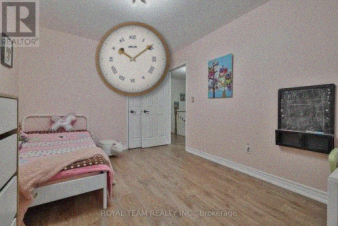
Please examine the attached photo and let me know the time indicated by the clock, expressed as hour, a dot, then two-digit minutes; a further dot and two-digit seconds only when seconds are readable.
10.09
